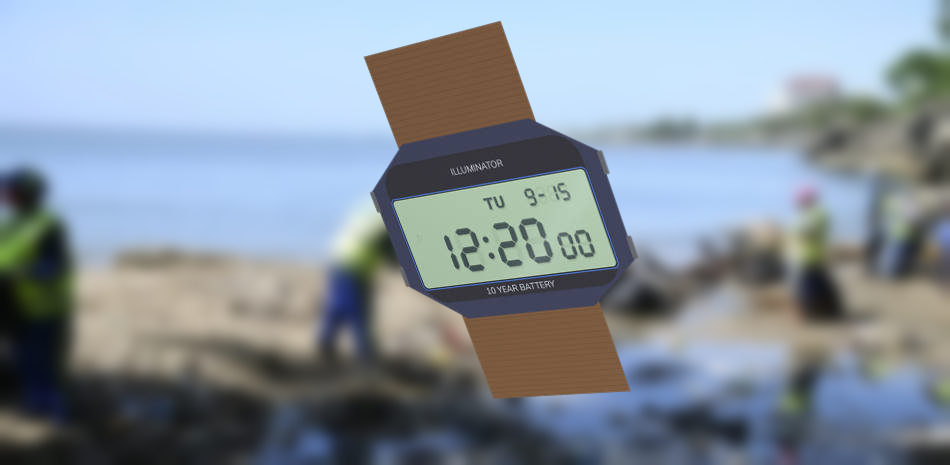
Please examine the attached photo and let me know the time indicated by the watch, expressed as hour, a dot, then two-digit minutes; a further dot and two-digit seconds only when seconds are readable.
12.20.00
